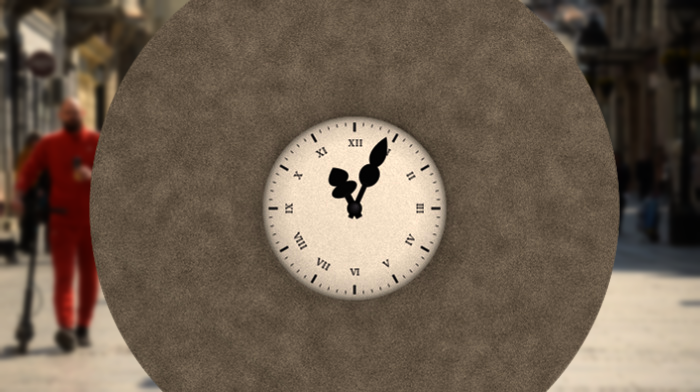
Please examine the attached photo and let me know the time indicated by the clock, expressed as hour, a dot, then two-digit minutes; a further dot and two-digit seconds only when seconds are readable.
11.04
